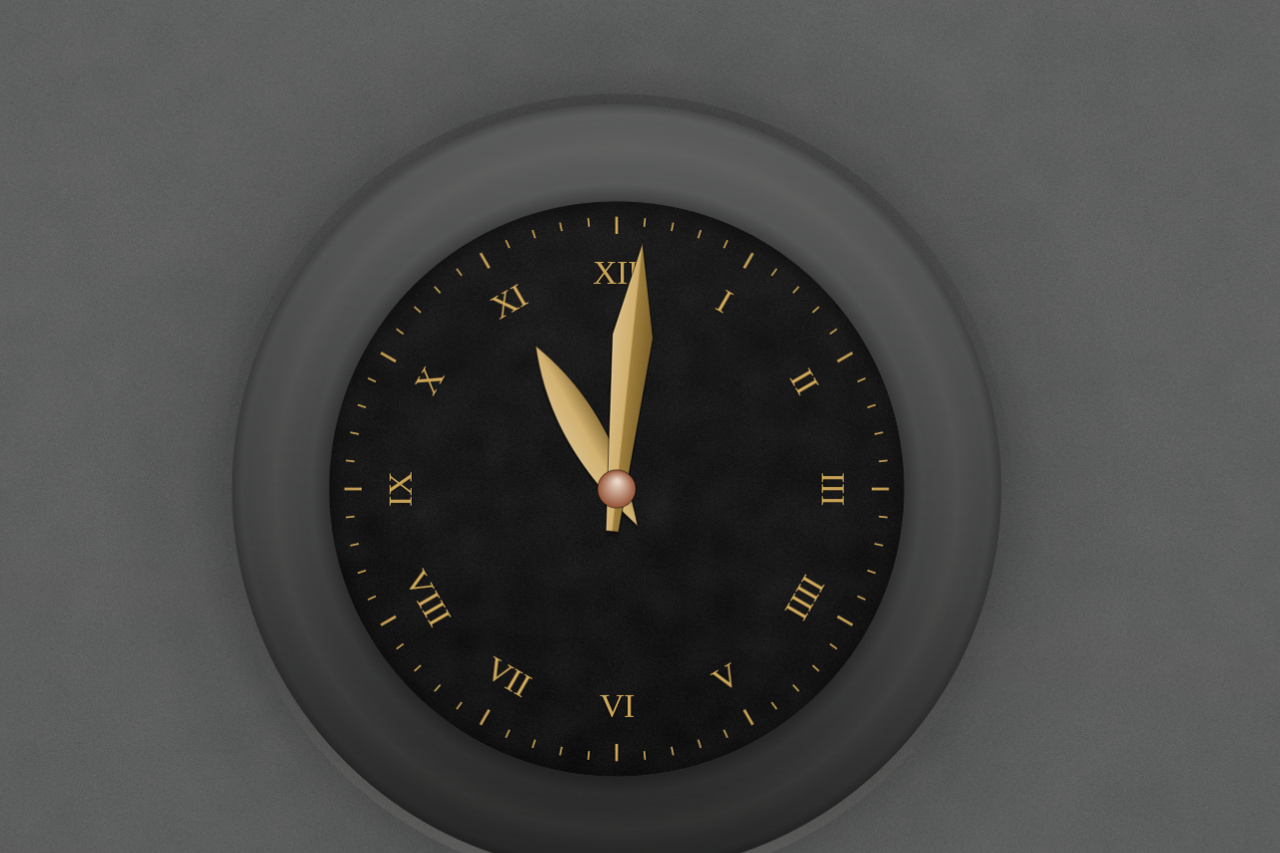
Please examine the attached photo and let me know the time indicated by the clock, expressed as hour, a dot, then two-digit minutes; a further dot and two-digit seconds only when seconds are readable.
11.01
